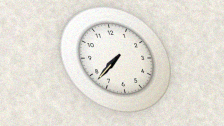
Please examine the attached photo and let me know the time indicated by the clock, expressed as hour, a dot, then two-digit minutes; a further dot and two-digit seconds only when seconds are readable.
7.38
